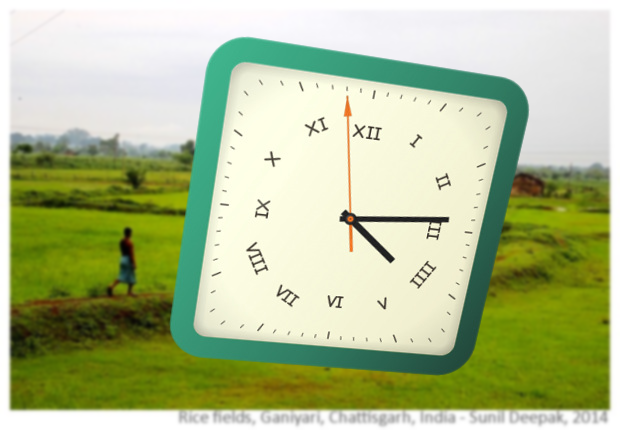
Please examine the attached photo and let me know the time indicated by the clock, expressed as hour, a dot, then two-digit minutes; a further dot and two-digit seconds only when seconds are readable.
4.13.58
